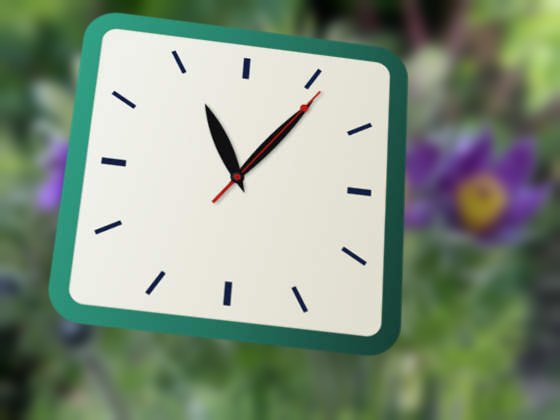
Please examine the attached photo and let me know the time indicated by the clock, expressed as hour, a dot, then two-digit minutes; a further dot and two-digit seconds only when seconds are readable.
11.06.06
